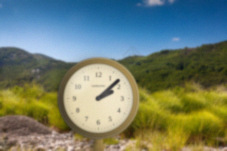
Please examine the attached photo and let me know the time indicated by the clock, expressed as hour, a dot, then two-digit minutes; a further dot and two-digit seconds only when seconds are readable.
2.08
